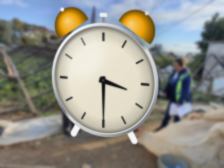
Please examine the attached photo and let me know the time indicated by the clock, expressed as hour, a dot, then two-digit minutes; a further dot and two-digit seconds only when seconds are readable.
3.30
